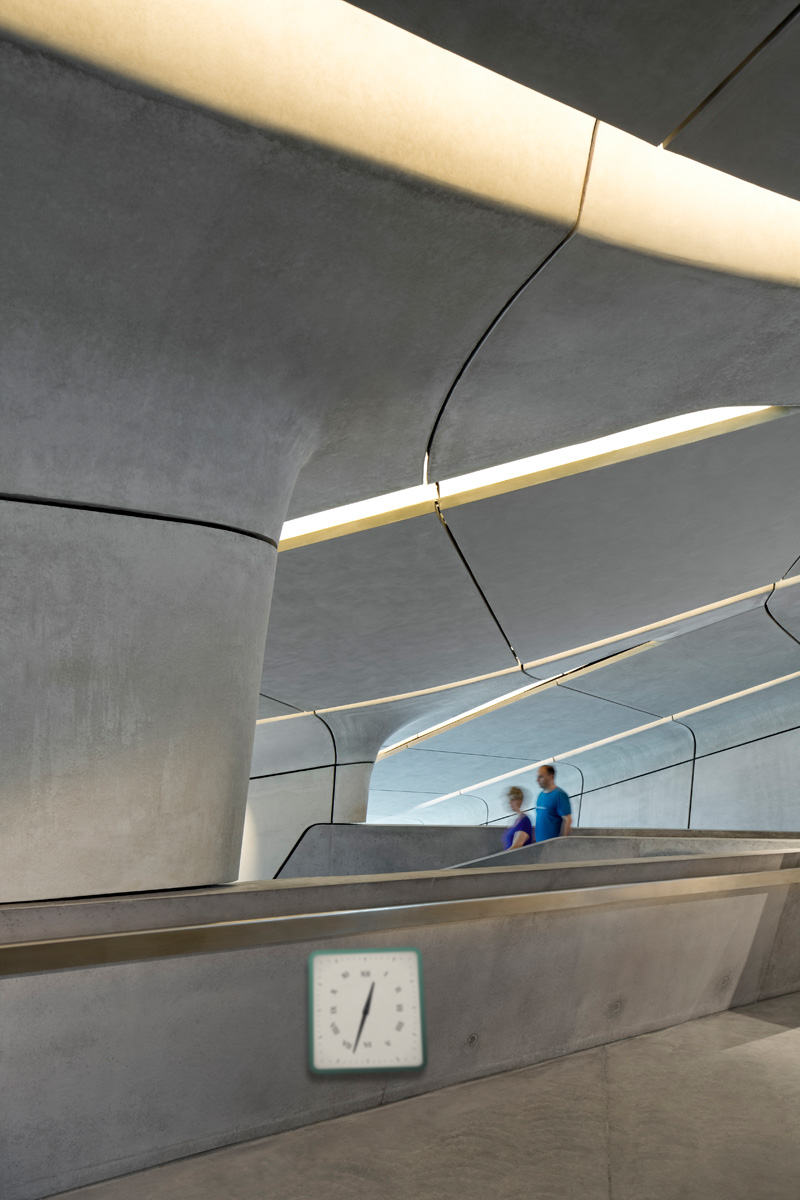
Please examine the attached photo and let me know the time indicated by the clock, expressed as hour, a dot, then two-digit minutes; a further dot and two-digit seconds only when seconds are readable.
12.33
